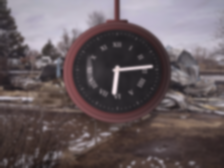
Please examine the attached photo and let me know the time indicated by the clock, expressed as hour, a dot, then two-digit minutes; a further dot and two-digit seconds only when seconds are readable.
6.14
